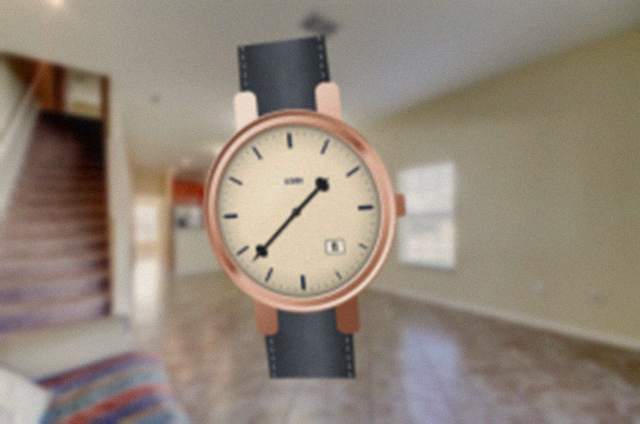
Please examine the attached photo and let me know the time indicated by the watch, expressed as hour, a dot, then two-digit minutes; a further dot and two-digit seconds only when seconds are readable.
1.38
